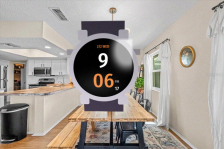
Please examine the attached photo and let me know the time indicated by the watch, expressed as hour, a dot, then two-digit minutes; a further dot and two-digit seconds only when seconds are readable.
9.06
